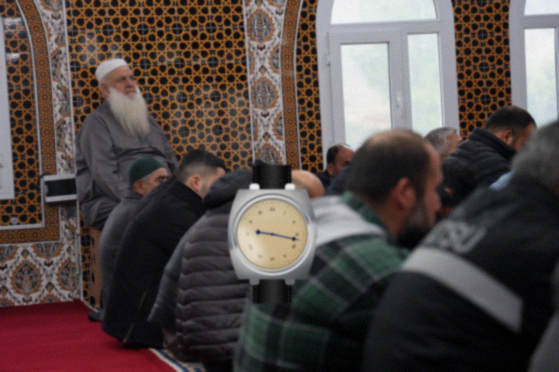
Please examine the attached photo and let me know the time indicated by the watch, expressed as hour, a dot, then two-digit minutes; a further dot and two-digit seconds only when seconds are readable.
9.17
